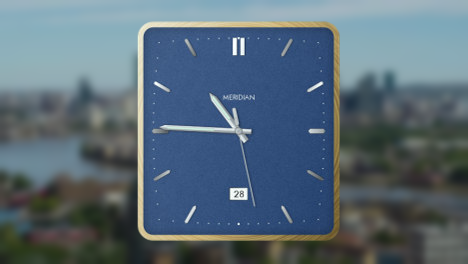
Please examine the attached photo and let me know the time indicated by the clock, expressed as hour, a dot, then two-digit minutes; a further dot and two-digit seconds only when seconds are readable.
10.45.28
